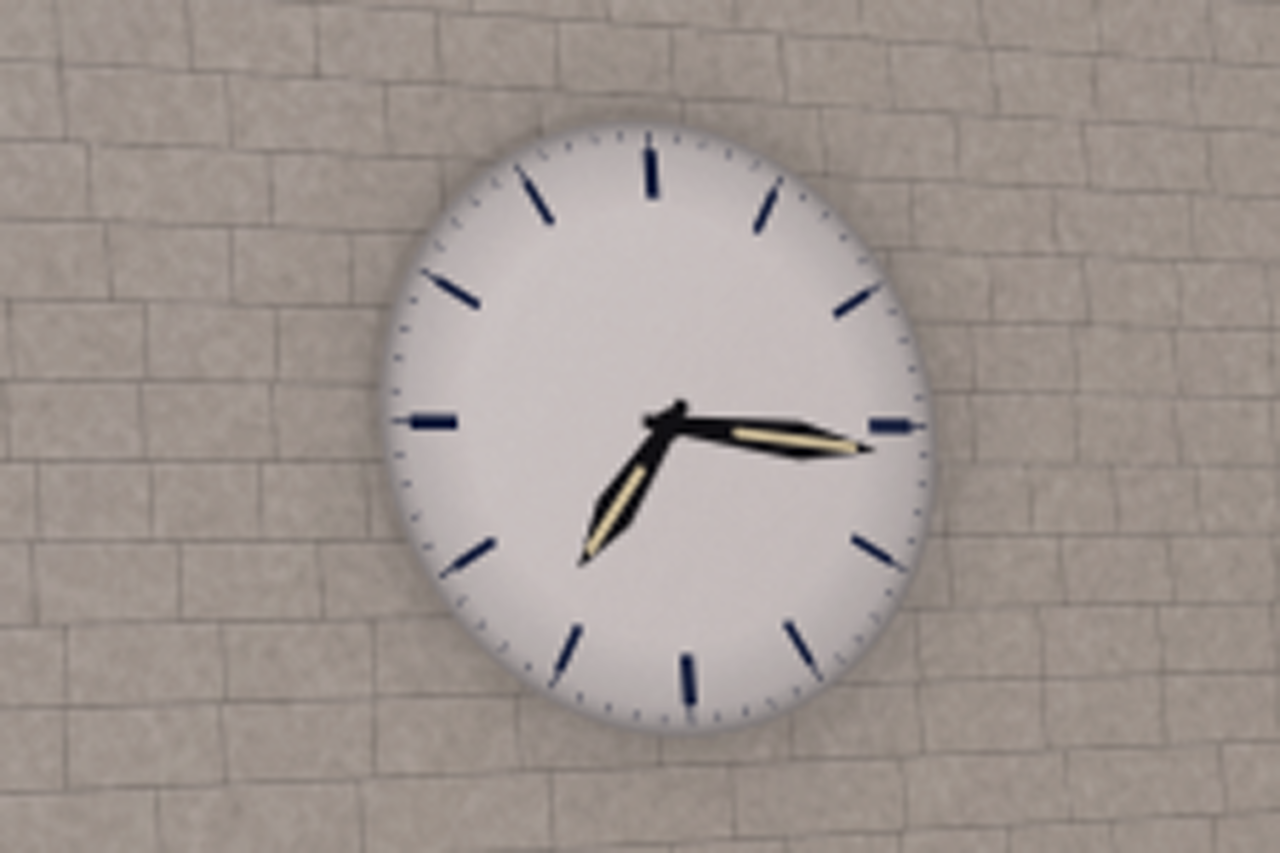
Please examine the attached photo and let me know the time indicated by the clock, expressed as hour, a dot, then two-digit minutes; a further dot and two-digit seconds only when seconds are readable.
7.16
